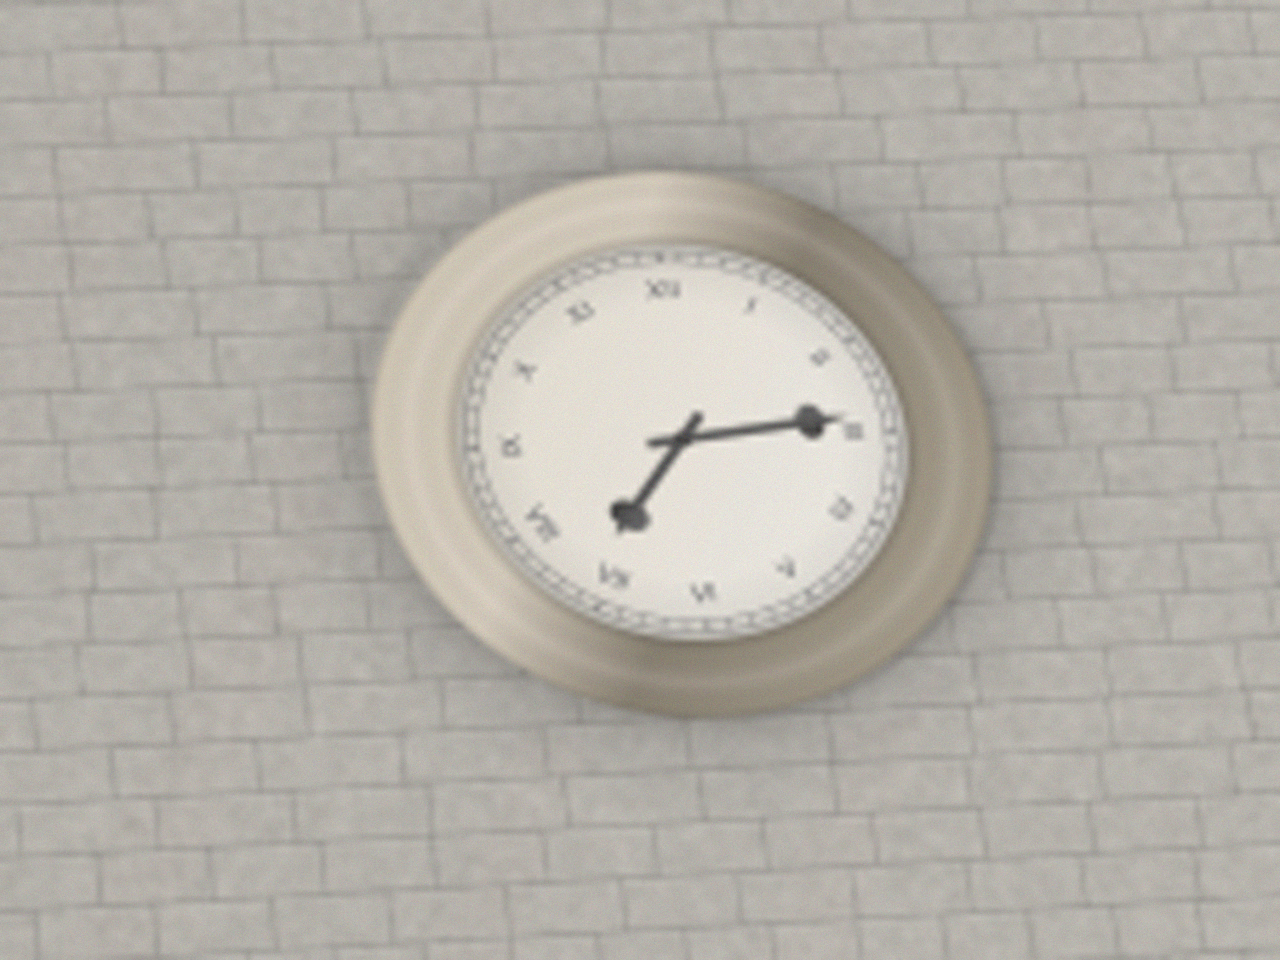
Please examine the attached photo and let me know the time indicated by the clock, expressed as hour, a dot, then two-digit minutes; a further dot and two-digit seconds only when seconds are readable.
7.14
